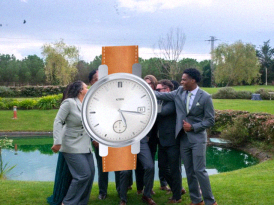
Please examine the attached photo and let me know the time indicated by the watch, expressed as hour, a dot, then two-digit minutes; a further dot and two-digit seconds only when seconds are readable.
5.17
